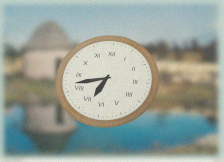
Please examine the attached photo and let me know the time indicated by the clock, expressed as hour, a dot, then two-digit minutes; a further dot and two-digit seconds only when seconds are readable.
6.42
